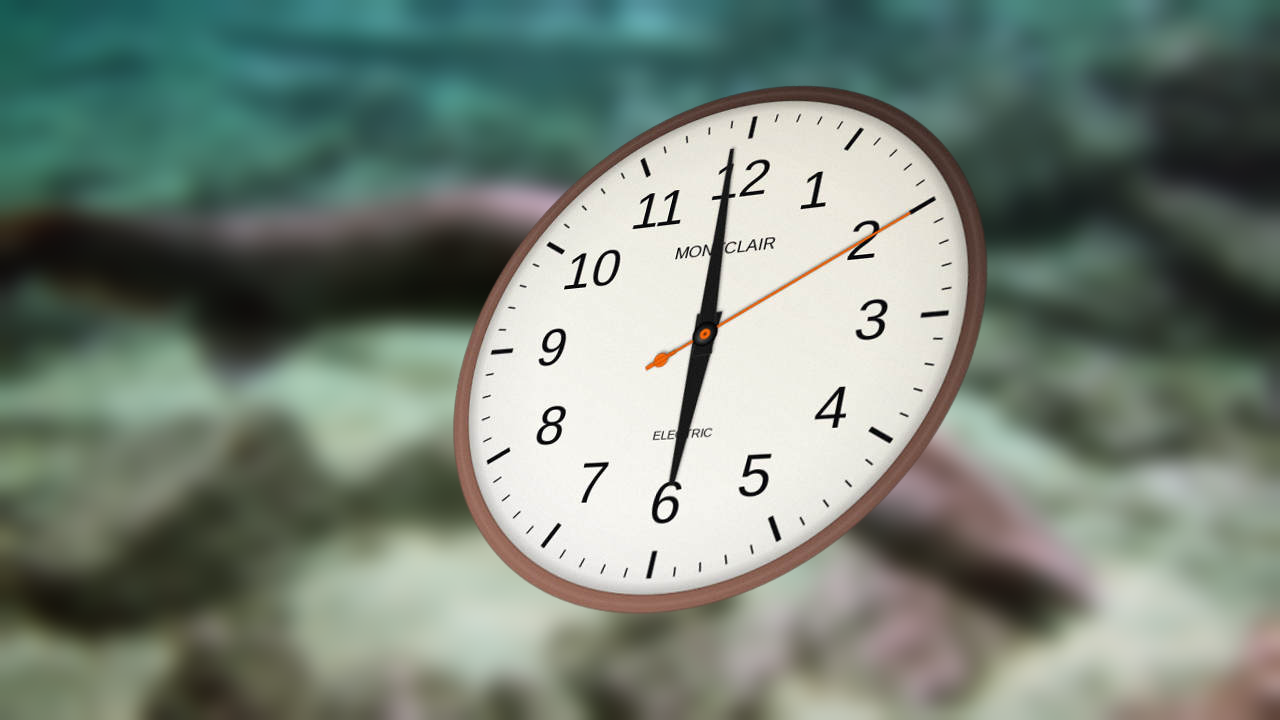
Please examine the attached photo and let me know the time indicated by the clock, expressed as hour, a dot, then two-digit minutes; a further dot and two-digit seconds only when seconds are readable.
5.59.10
